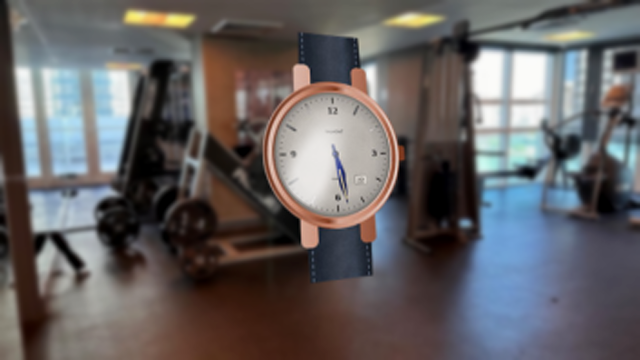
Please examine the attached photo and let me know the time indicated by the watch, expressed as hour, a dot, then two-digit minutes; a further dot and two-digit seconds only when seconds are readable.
5.28
